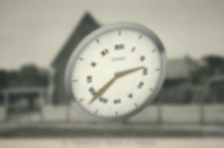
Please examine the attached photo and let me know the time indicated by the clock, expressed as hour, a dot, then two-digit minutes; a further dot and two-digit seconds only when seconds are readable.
2.38
